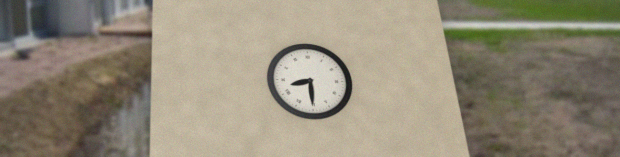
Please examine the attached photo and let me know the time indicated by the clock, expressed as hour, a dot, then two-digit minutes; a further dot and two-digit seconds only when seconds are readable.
8.30
